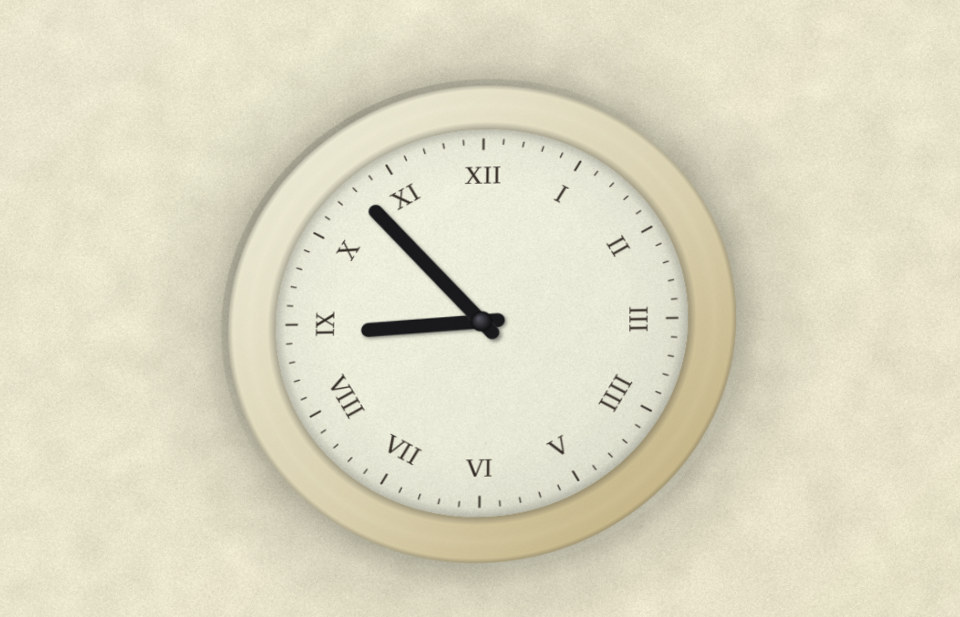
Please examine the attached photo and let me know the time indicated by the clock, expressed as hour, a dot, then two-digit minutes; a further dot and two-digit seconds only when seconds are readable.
8.53
